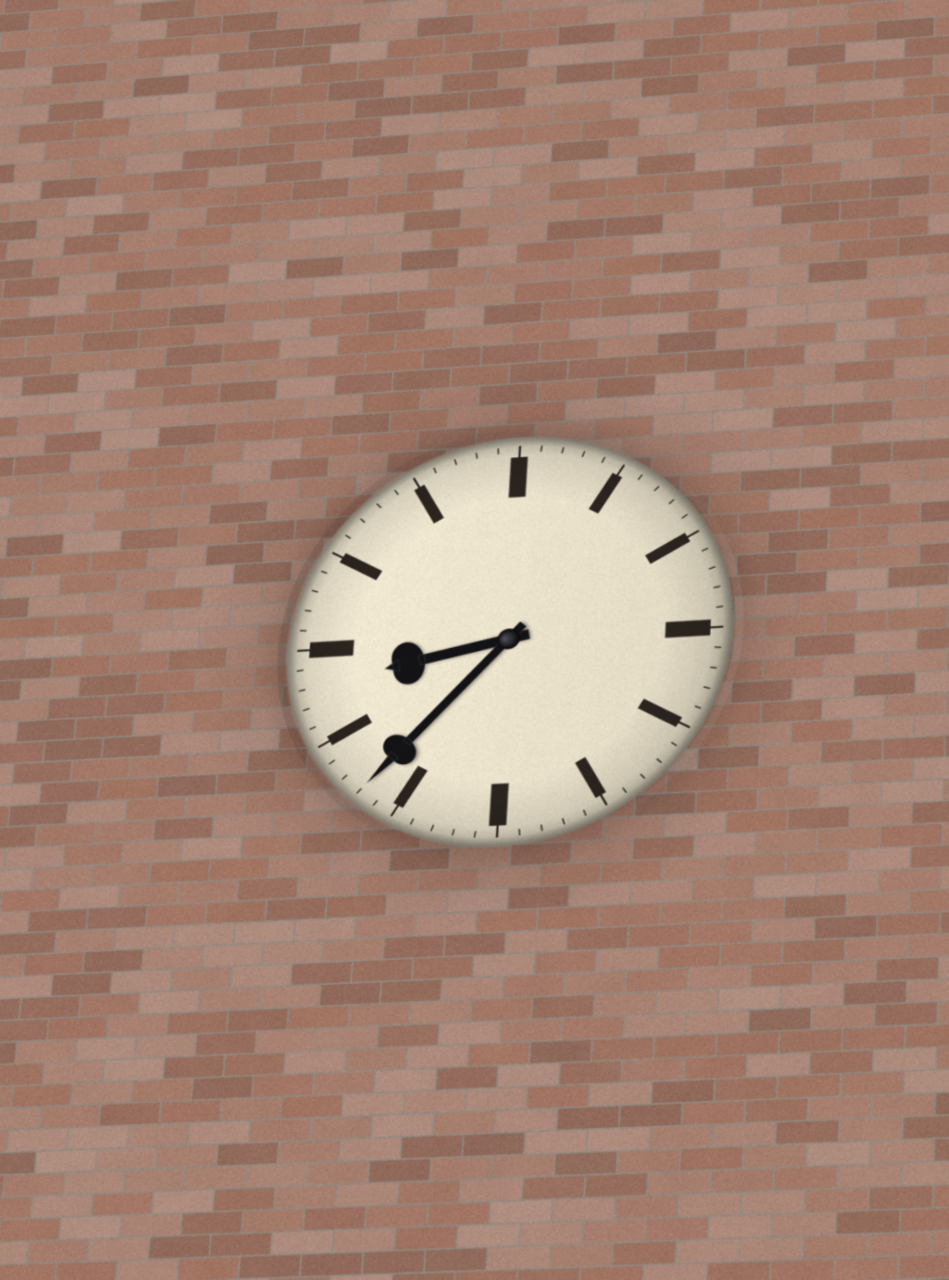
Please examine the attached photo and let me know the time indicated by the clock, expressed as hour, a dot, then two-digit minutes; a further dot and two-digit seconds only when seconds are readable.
8.37
